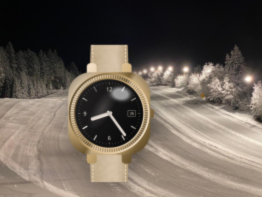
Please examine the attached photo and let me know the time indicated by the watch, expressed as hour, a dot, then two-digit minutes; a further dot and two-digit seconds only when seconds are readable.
8.24
